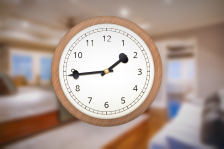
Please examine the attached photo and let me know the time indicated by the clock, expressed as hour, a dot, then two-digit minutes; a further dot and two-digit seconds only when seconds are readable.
1.44
